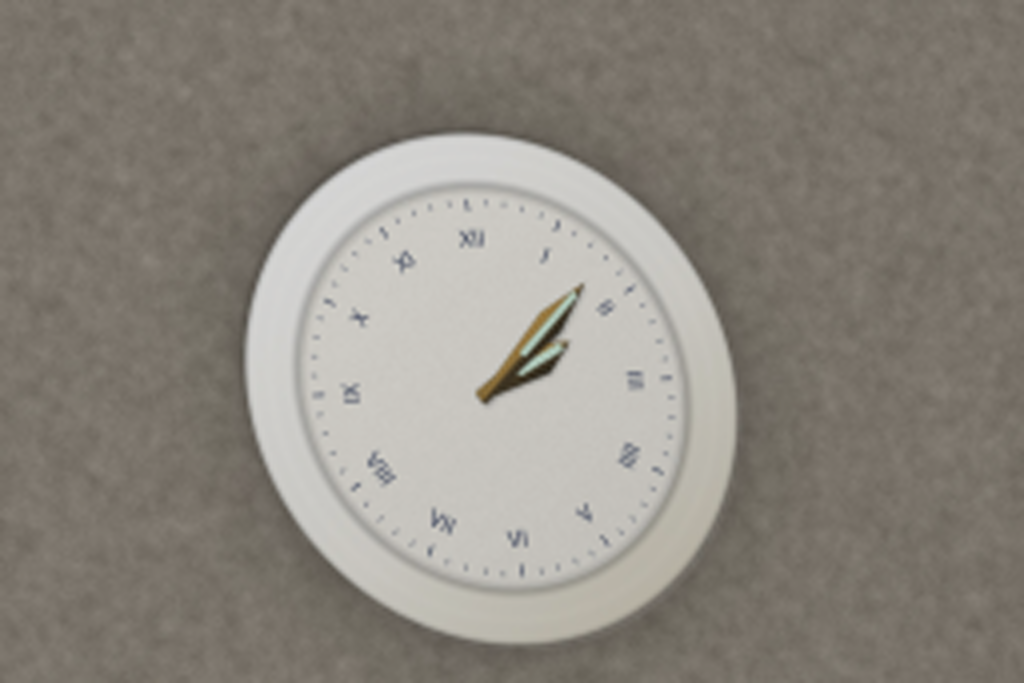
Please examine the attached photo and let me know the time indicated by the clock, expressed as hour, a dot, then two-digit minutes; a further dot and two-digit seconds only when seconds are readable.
2.08
